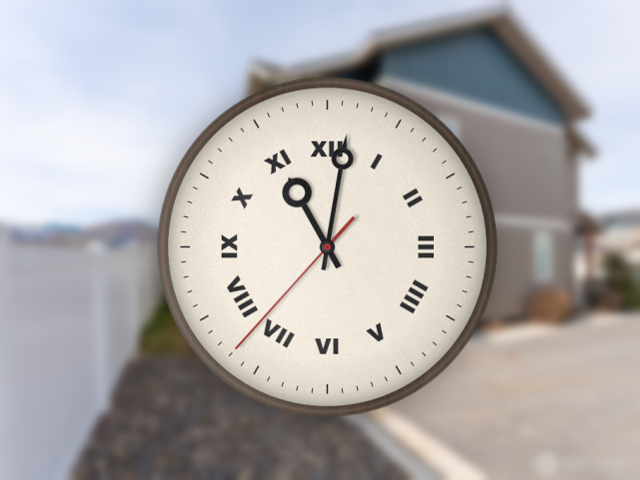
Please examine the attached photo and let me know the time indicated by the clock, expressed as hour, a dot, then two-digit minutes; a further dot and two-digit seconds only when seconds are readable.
11.01.37
